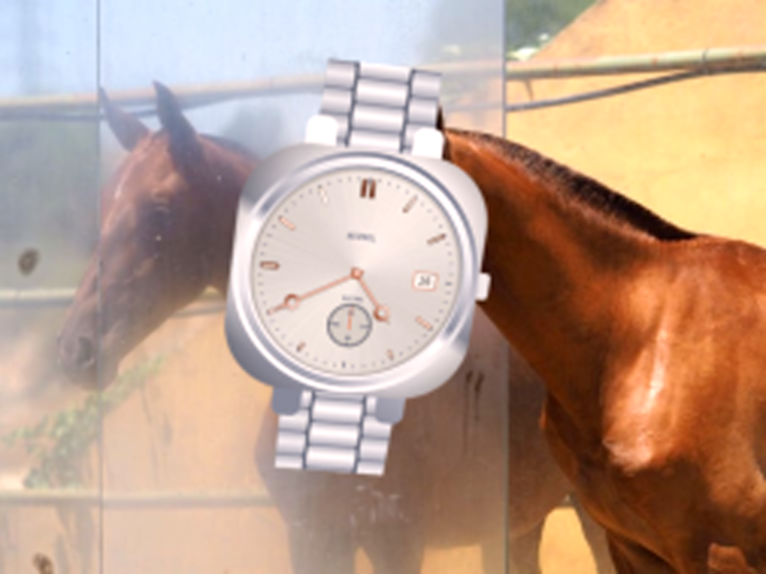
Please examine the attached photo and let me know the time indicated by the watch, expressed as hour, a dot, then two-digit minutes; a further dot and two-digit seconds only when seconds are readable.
4.40
